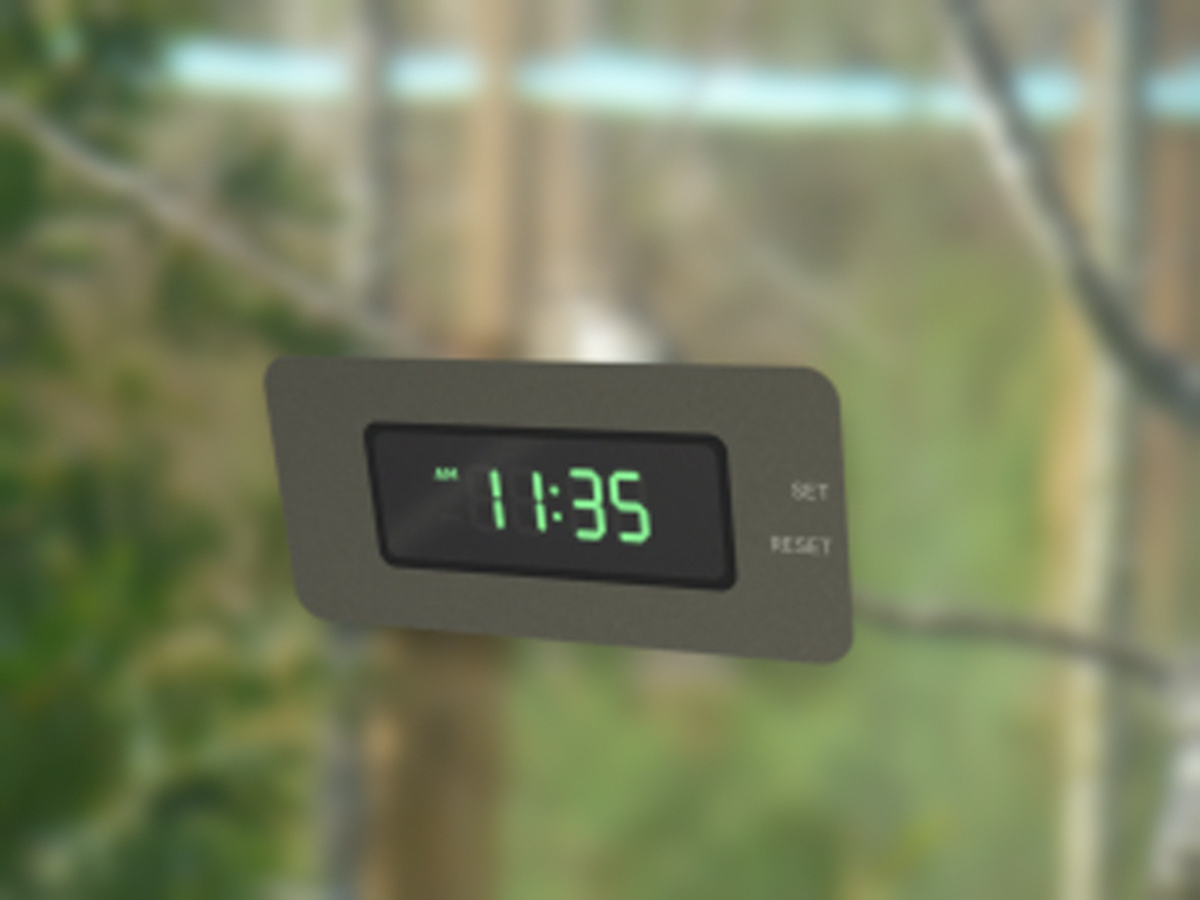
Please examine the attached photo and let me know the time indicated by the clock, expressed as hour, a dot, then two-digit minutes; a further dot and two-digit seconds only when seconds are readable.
11.35
